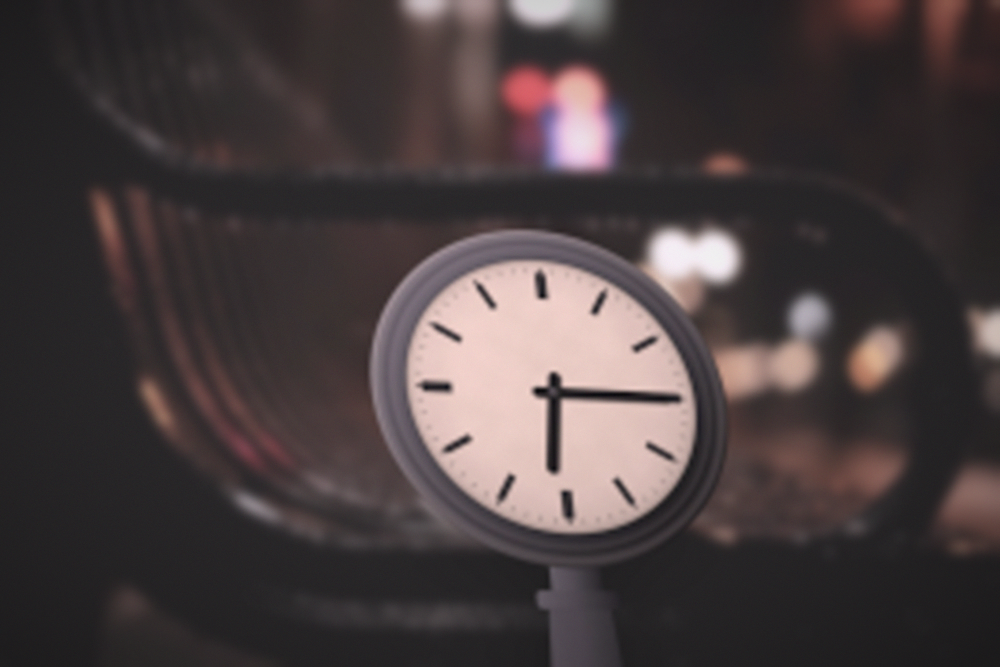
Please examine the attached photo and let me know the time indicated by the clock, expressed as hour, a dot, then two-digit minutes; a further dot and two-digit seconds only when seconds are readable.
6.15
